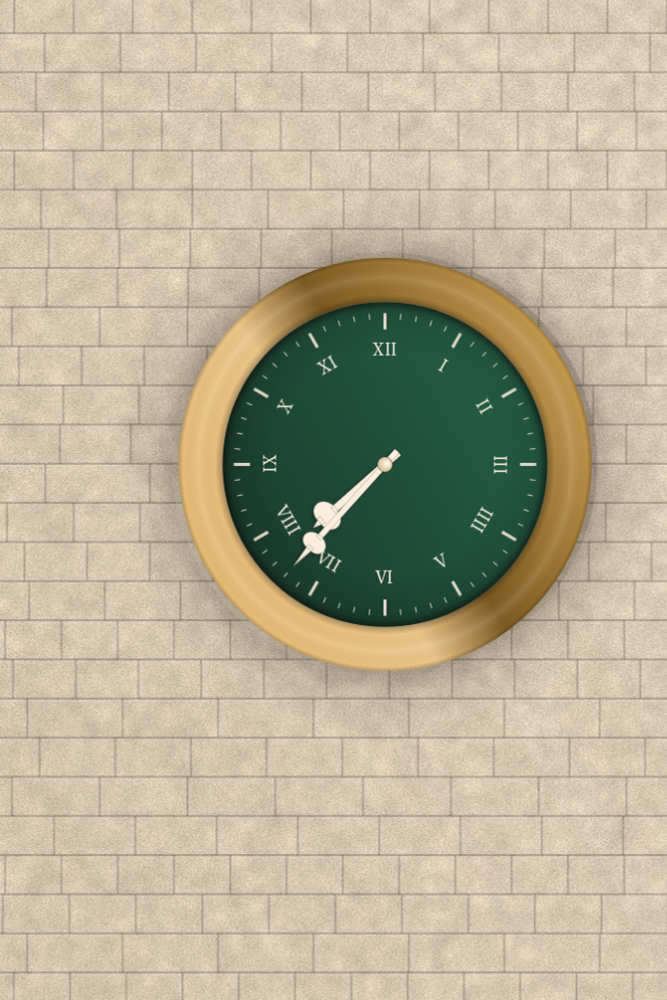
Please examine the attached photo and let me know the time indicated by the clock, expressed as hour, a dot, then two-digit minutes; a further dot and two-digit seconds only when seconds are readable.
7.37
